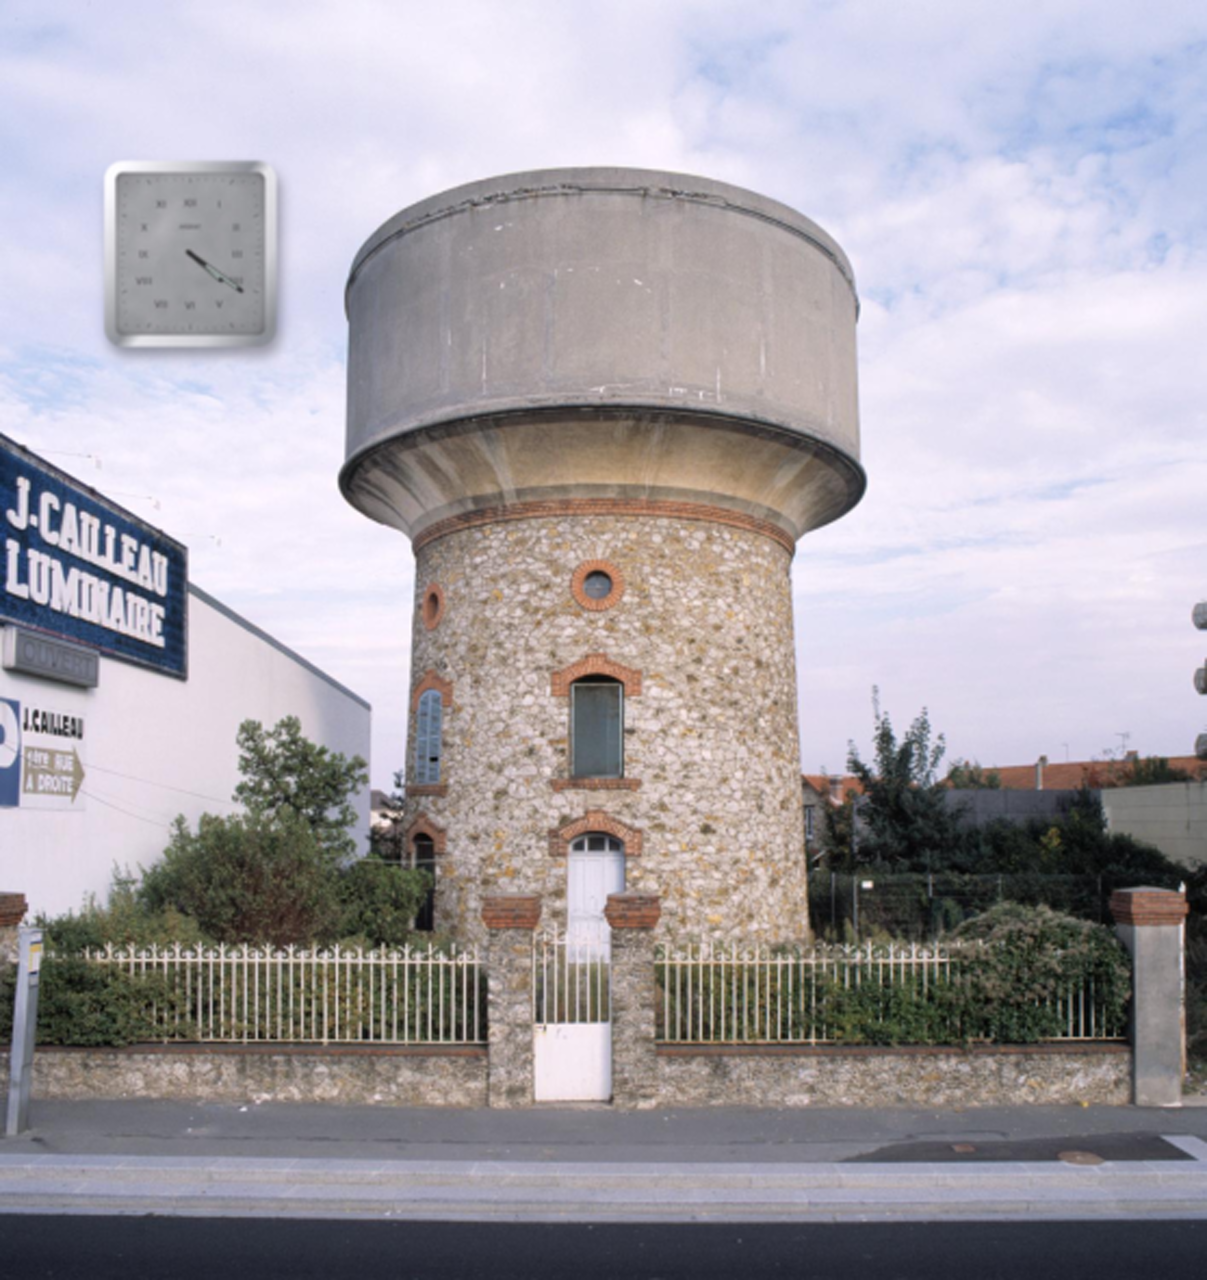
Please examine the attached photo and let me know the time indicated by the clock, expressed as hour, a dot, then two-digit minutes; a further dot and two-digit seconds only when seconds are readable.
4.21
